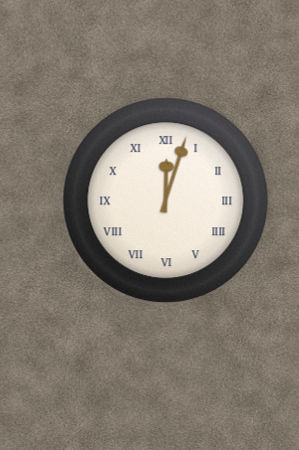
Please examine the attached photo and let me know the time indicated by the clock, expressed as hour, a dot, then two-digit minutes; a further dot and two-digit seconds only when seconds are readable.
12.03
